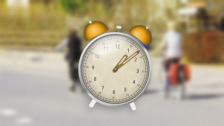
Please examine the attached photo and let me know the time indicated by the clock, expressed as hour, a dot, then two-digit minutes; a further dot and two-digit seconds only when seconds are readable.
1.08
